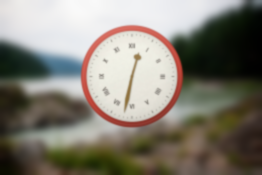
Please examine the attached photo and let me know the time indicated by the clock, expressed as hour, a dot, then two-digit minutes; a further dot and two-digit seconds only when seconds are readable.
12.32
